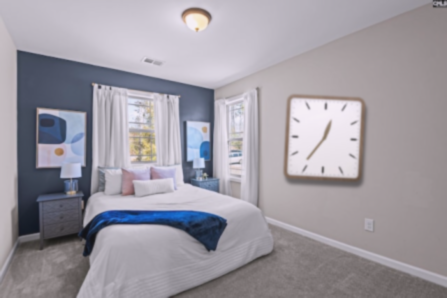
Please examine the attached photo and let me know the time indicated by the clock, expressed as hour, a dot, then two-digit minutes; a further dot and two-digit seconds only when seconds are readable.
12.36
